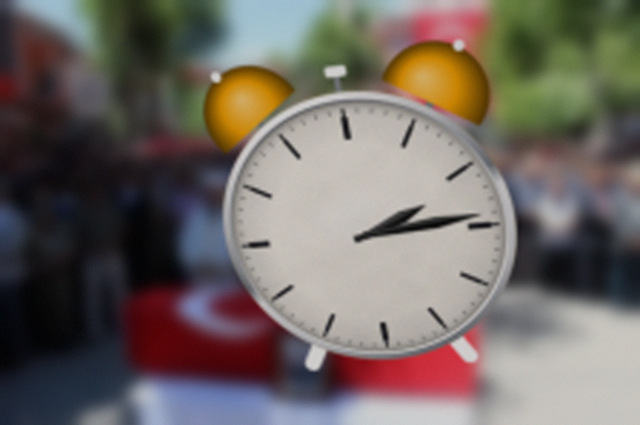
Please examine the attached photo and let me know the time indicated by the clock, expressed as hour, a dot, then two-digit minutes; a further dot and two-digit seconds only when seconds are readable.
2.14
